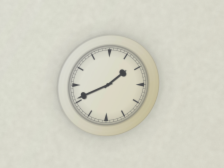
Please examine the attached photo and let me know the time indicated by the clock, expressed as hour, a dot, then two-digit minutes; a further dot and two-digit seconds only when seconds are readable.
1.41
